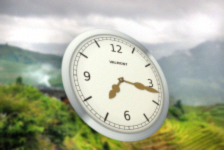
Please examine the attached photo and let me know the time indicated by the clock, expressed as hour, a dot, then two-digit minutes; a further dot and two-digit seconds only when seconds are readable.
7.17
